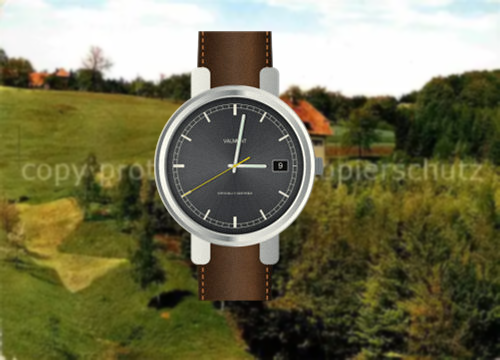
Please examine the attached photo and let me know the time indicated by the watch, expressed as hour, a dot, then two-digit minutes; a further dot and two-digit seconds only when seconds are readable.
3.01.40
